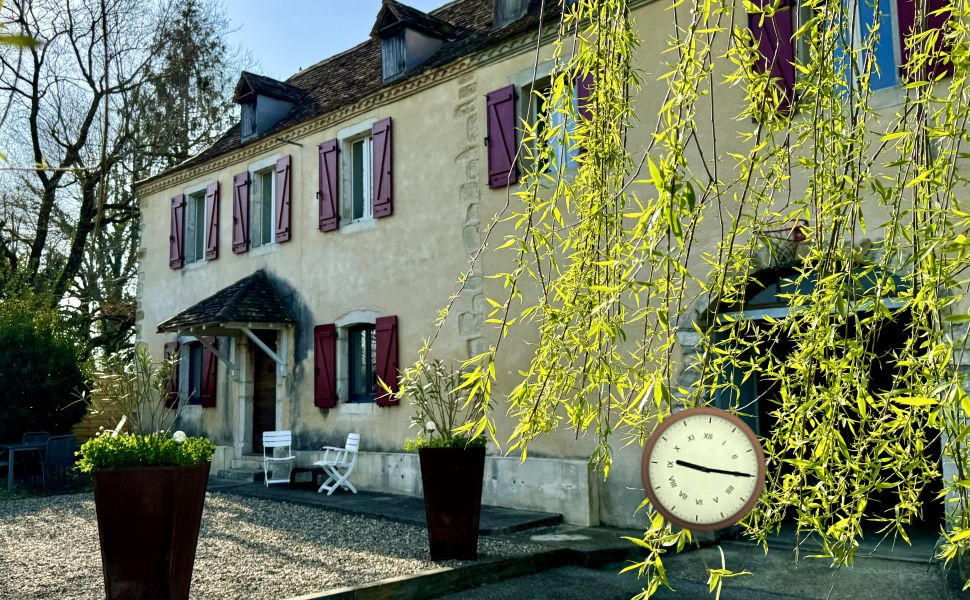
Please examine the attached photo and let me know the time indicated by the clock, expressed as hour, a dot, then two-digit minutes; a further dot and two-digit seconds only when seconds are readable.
9.15
